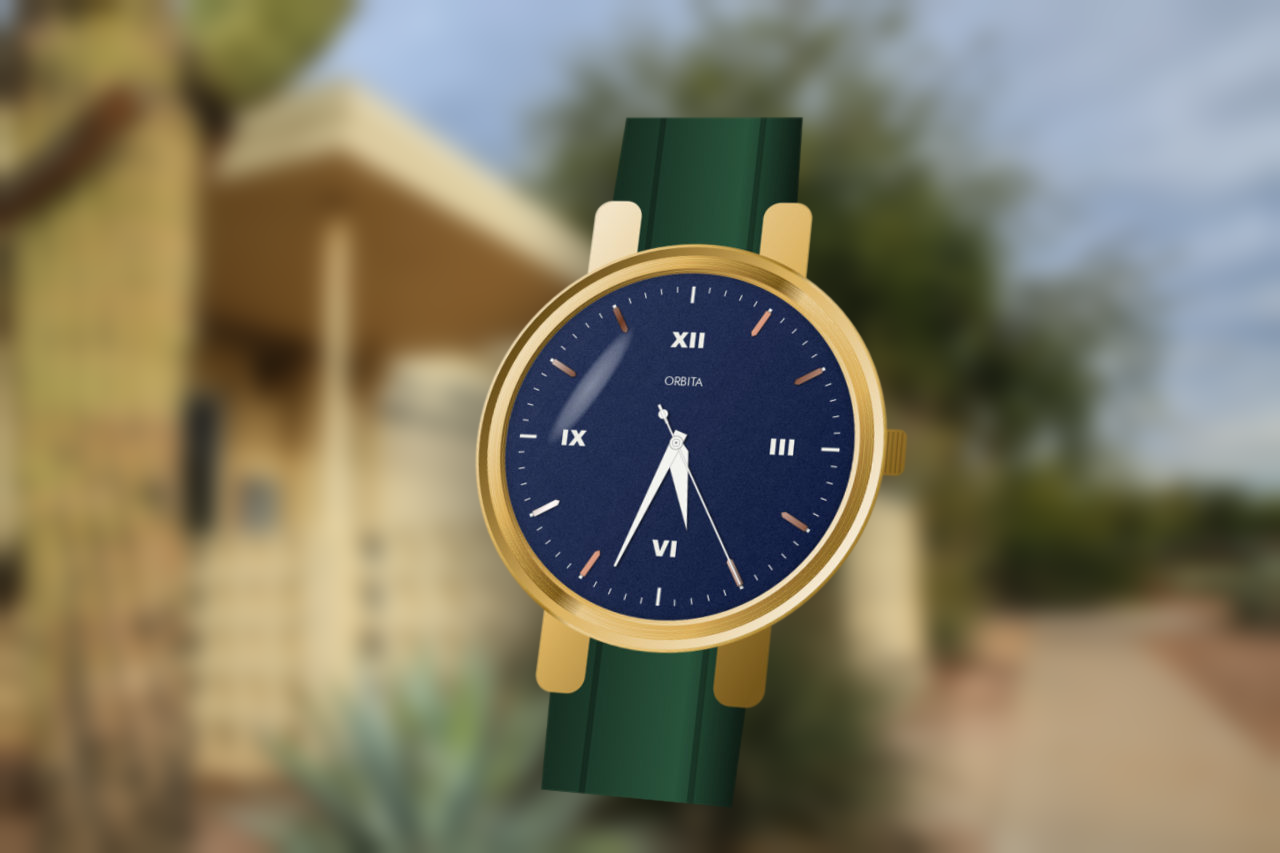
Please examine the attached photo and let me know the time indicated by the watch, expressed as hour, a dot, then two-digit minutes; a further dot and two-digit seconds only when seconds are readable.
5.33.25
